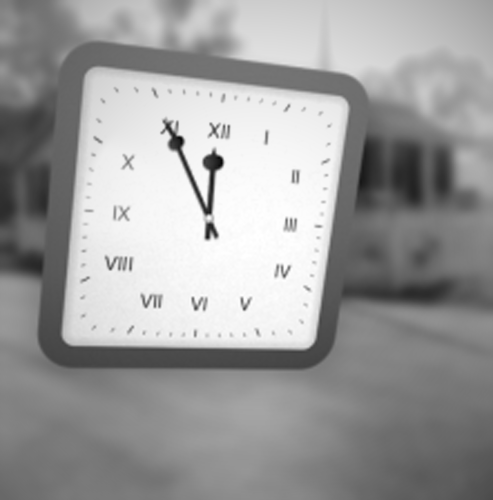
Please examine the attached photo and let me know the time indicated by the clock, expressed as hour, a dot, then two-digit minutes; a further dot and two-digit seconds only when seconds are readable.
11.55
